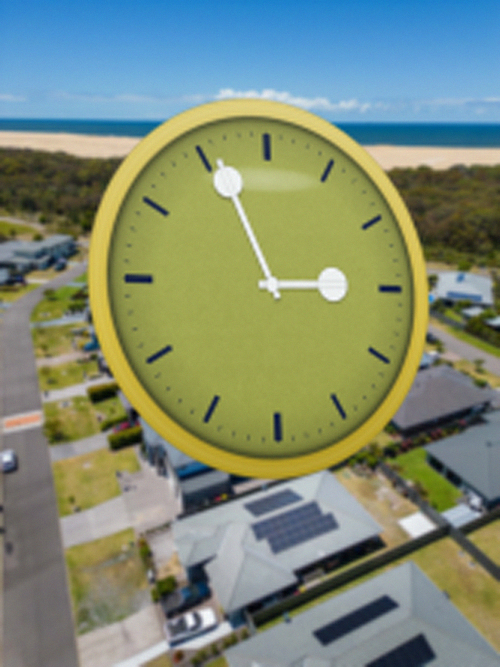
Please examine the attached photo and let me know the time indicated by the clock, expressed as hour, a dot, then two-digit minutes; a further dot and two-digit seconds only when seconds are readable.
2.56
